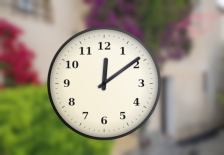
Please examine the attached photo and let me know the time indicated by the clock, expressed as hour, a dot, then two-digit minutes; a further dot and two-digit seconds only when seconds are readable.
12.09
